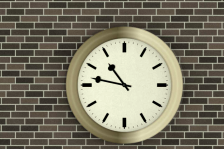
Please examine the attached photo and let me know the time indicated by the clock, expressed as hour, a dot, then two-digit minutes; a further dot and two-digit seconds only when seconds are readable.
10.47
